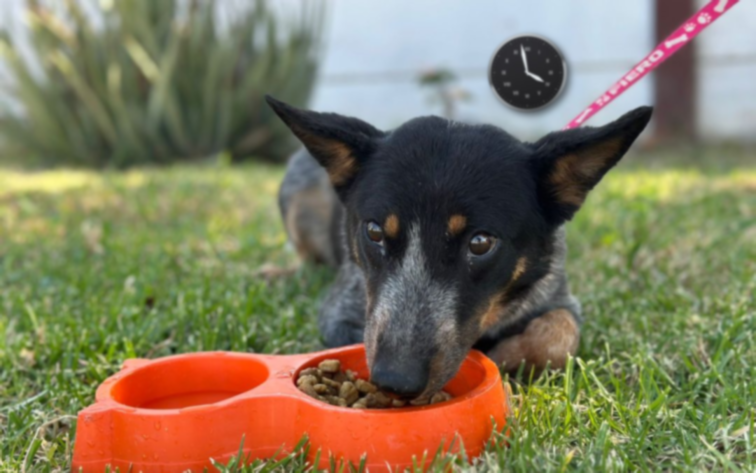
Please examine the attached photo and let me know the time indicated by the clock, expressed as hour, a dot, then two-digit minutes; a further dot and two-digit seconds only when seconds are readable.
3.58
